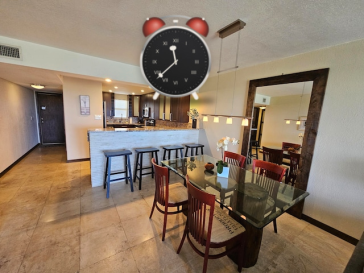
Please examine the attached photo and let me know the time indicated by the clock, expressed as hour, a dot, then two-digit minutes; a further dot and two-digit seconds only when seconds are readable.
11.38
